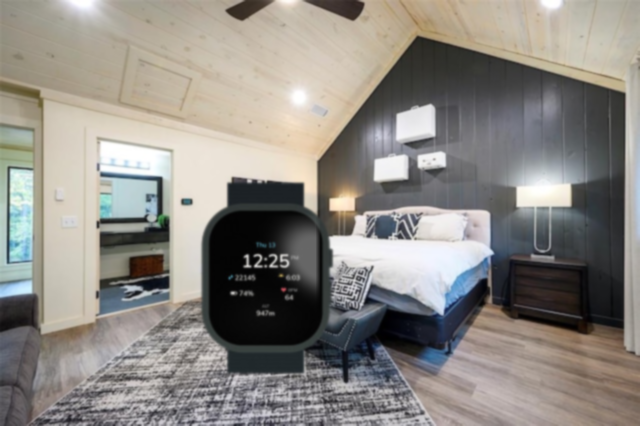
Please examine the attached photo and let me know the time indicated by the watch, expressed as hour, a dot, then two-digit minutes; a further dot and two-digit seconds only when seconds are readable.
12.25
